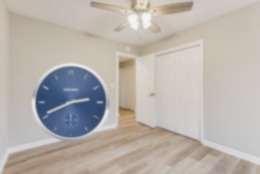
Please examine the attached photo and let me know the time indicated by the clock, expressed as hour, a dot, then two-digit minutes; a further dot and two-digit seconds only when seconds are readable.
2.41
